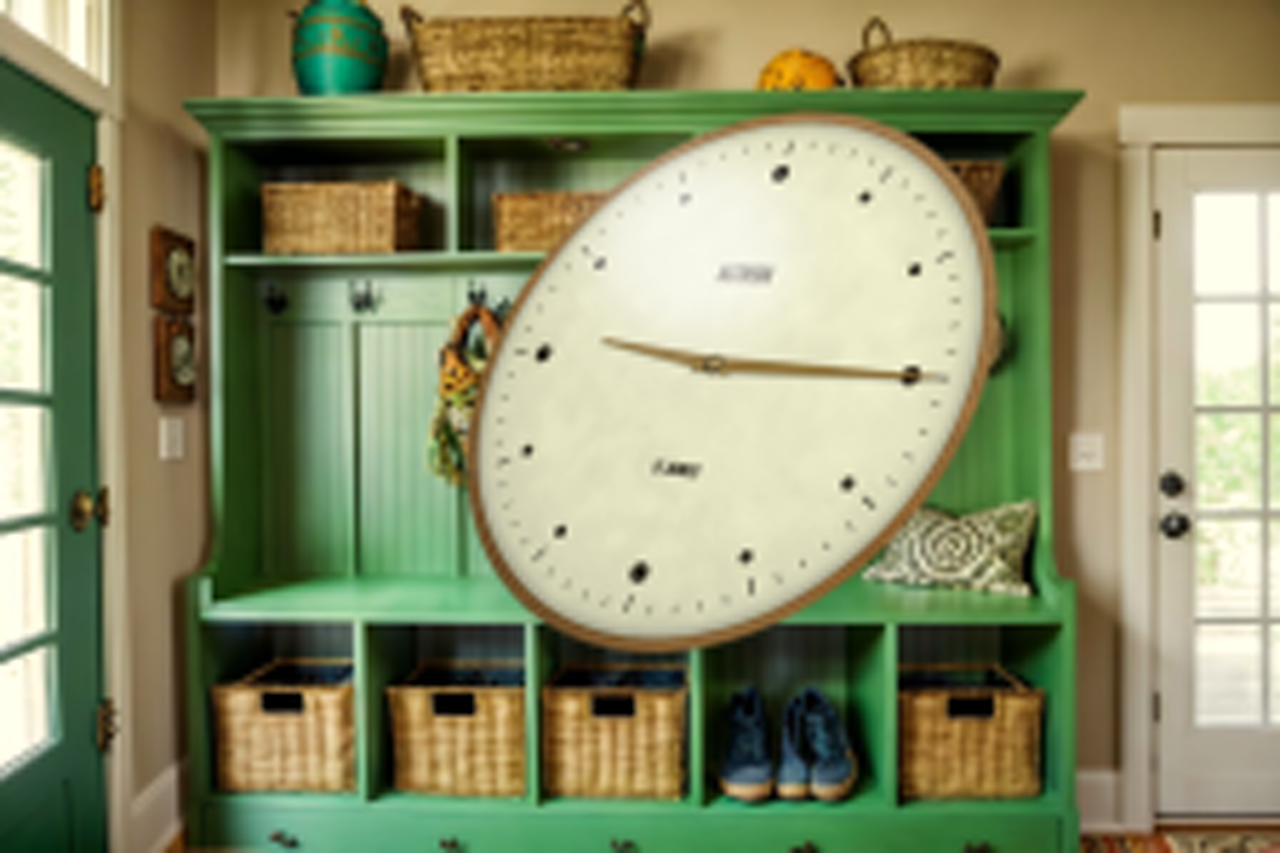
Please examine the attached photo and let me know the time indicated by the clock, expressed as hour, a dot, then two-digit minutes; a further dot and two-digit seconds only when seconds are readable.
9.15
